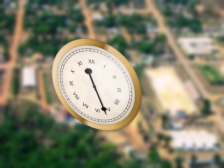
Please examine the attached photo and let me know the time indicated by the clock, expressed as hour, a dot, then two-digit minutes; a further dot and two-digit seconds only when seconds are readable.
11.27
